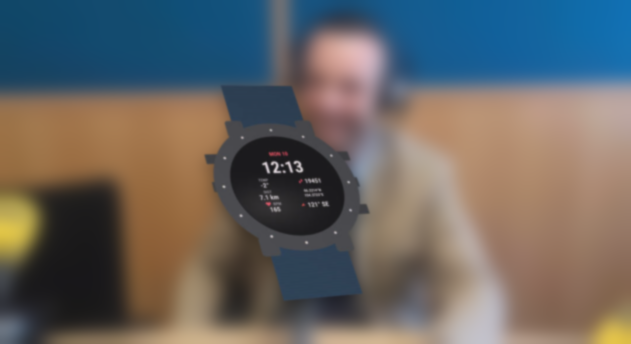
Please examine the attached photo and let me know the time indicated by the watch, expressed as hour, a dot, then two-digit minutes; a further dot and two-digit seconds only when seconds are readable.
12.13
